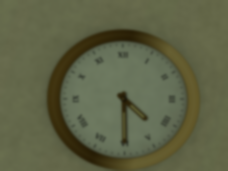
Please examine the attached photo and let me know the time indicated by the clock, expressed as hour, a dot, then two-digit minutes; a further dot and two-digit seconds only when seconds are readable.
4.30
